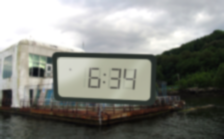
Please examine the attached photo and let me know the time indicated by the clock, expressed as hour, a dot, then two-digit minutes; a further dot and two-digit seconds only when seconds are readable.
6.34
